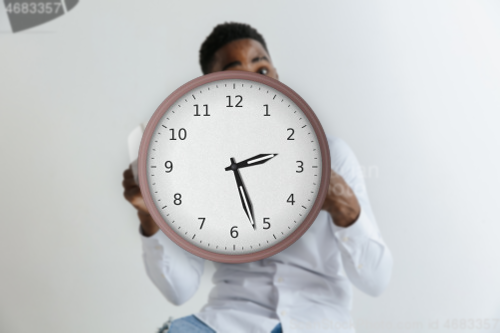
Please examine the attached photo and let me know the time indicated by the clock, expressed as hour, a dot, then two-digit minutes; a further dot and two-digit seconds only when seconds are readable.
2.27
